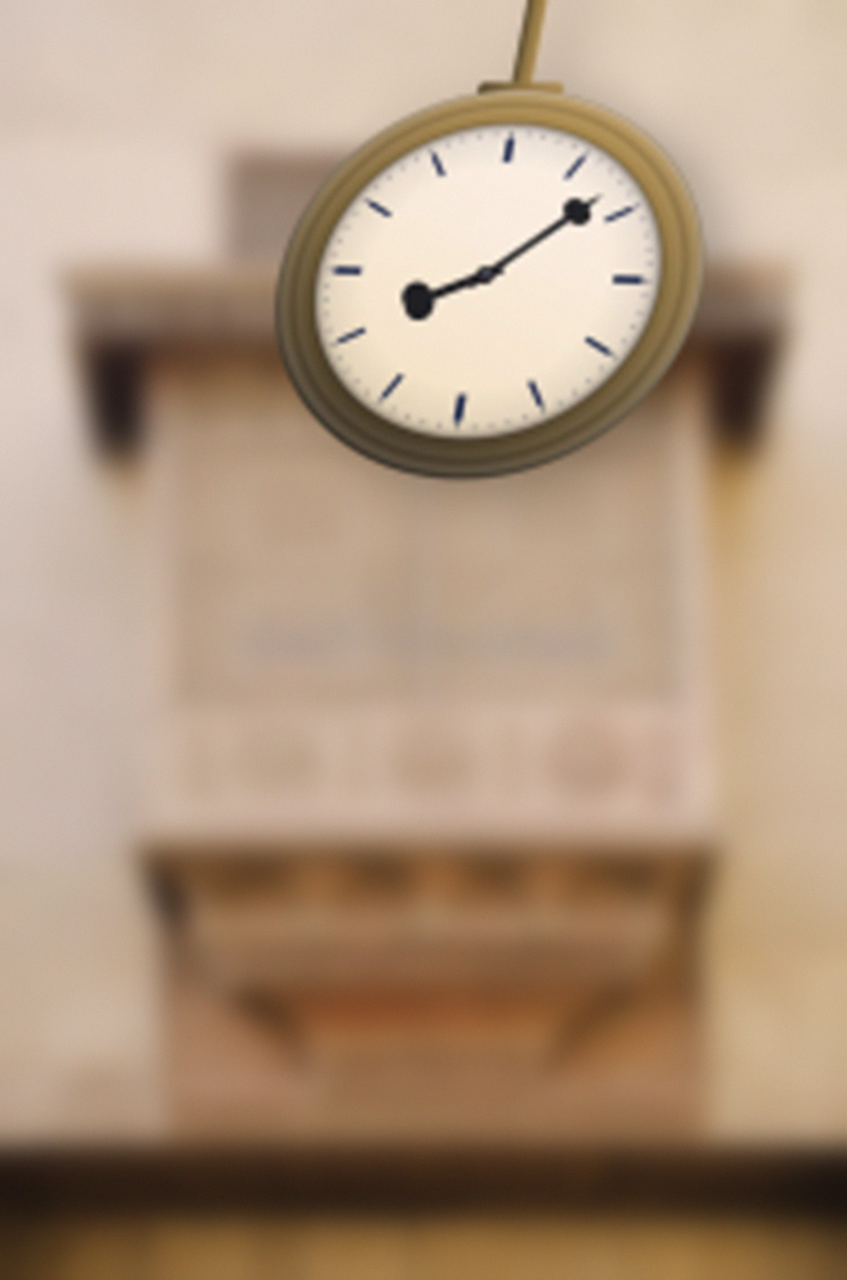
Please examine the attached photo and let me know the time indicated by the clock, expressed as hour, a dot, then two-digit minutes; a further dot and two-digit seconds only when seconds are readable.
8.08
